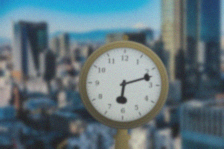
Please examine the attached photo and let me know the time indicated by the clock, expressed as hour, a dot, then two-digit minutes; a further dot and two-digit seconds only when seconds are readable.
6.12
